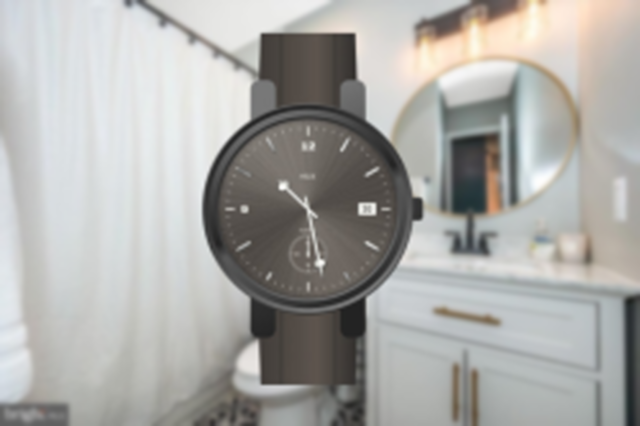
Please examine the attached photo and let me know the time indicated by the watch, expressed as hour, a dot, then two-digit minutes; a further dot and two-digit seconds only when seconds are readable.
10.28
